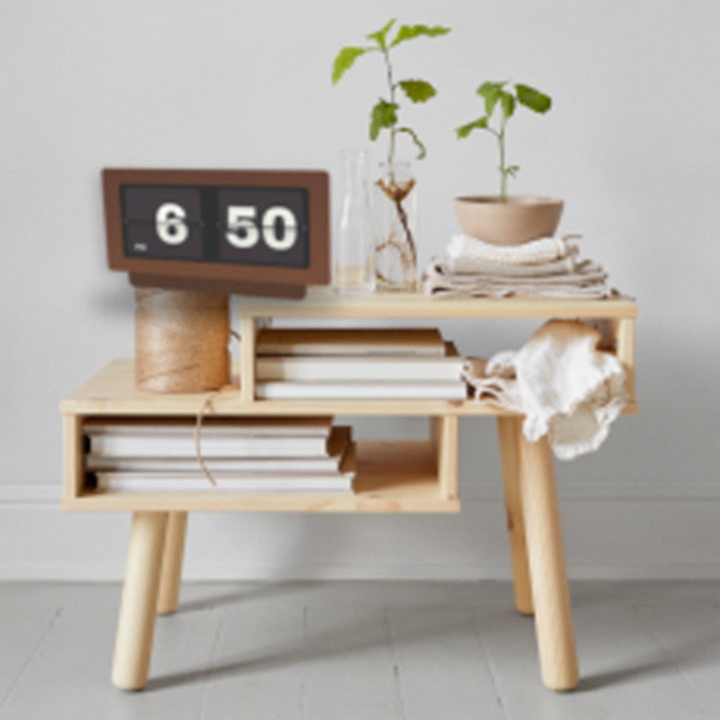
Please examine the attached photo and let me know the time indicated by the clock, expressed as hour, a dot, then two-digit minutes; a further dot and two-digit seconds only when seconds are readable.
6.50
